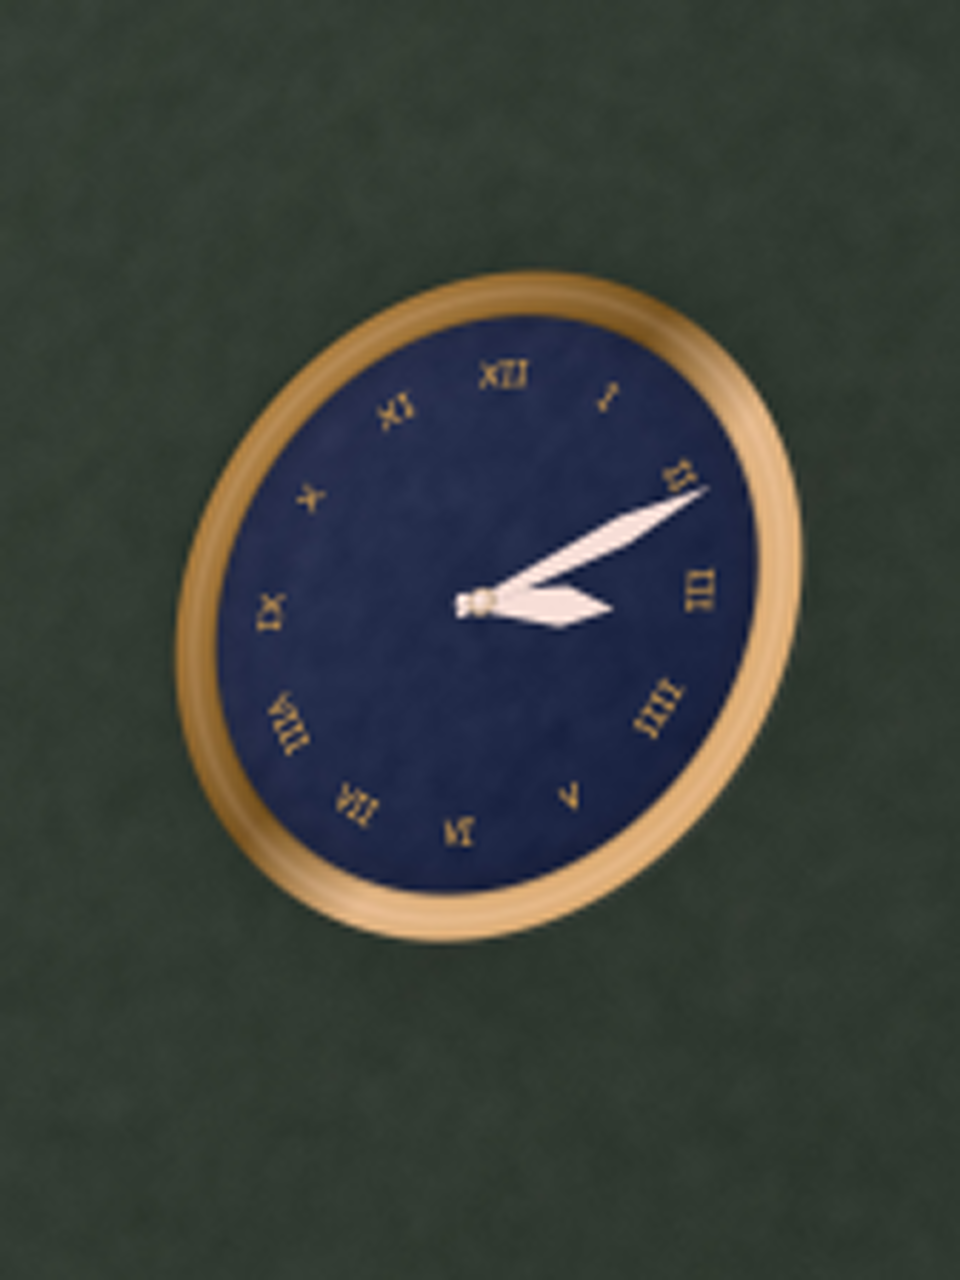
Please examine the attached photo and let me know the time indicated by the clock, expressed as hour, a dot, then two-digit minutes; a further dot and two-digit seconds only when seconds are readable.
3.11
